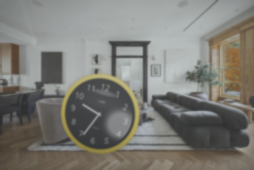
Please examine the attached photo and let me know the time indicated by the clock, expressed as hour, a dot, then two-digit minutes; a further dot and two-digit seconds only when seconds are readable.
9.34
